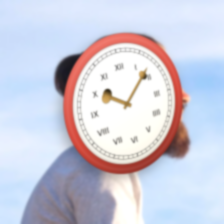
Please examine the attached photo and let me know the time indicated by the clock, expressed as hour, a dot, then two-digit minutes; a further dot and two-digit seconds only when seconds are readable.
10.08
